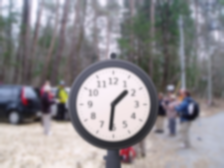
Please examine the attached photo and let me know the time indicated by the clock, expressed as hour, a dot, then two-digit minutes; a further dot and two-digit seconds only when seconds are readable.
1.31
